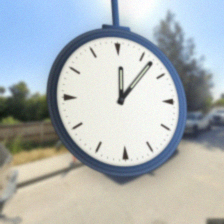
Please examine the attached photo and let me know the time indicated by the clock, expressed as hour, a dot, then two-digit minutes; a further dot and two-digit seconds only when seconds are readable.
12.07
